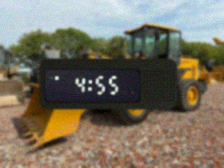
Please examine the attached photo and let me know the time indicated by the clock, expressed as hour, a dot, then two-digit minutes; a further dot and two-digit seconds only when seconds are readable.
4.55
